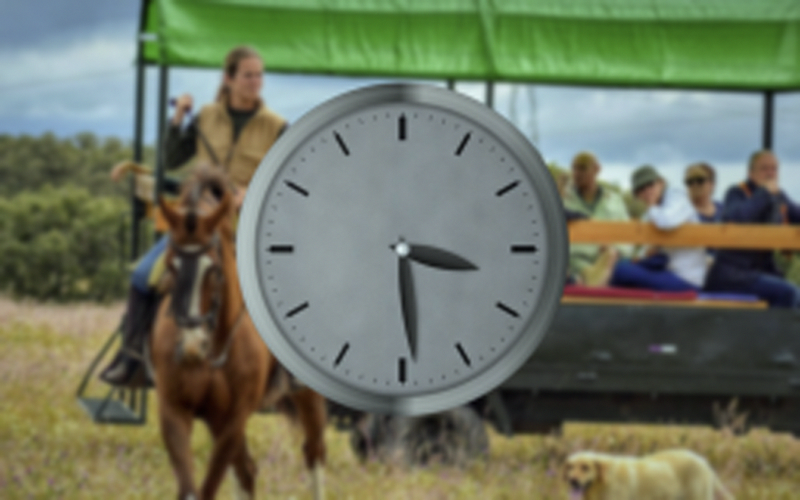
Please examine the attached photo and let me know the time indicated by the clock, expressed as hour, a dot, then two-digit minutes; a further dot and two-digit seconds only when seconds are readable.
3.29
